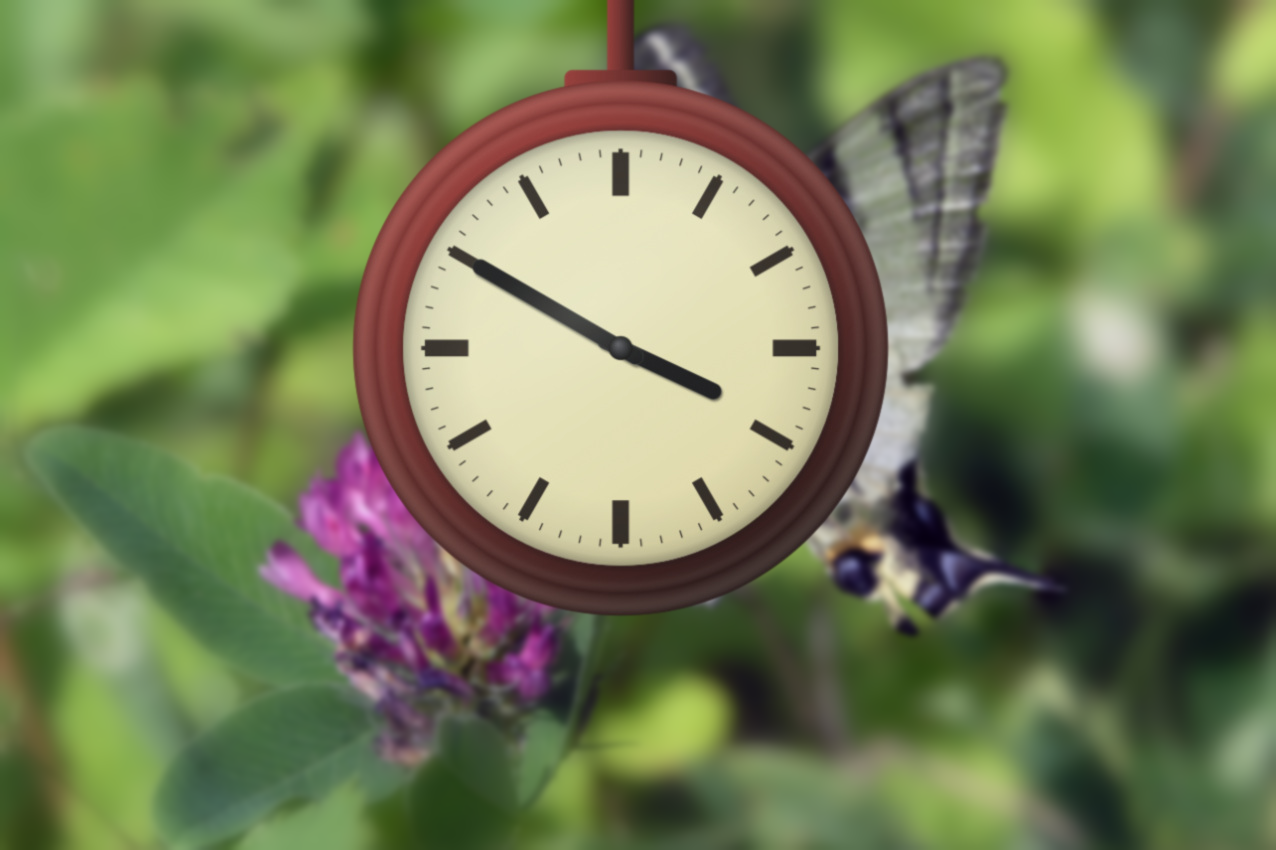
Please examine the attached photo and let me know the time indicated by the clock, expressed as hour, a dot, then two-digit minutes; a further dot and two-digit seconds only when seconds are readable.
3.50
